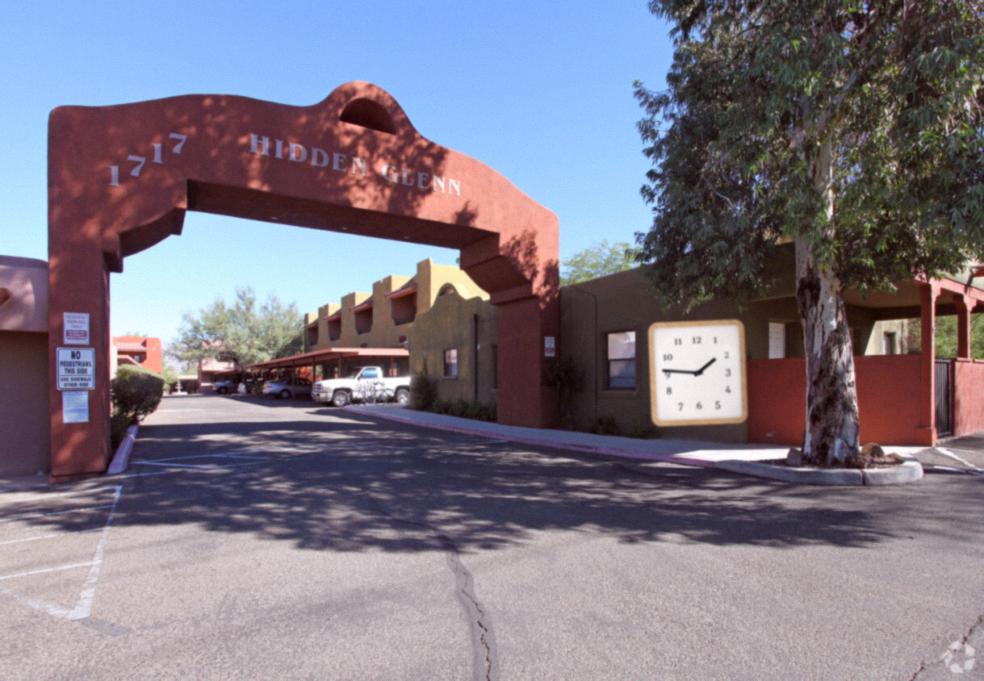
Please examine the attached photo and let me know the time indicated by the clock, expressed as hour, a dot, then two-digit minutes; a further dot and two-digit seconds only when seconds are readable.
1.46
